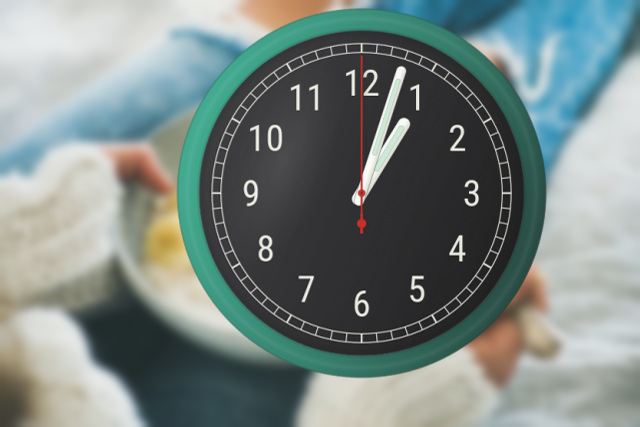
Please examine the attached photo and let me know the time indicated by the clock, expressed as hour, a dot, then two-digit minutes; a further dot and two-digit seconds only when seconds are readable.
1.03.00
